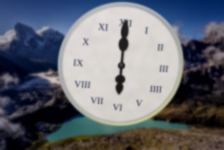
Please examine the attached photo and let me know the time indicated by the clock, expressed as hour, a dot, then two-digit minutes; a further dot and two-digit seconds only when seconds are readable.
6.00
